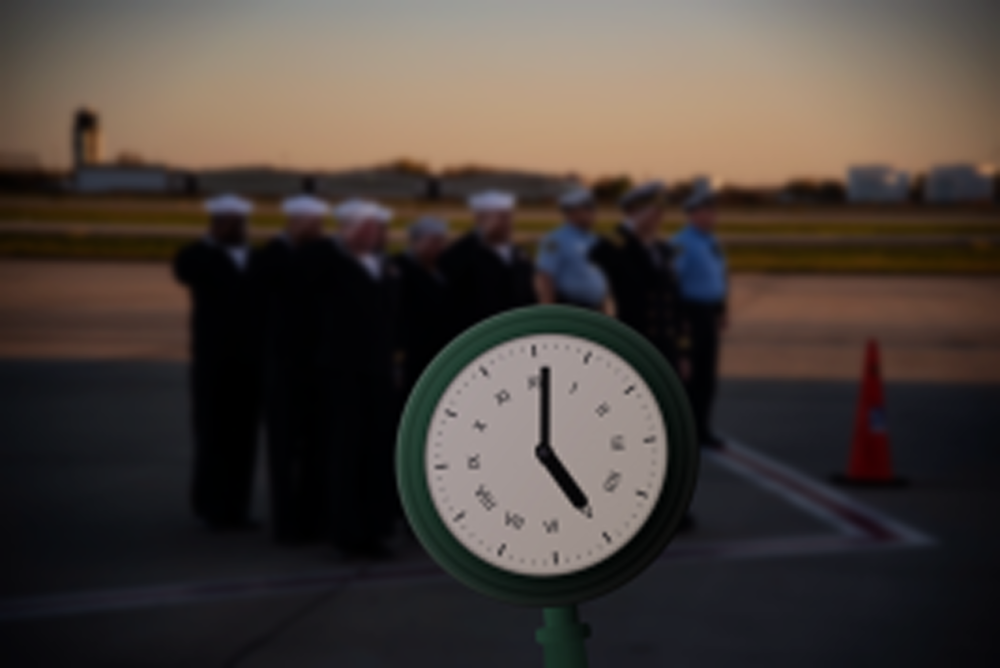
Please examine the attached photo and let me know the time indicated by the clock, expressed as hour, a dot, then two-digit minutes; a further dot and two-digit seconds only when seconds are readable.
5.01
